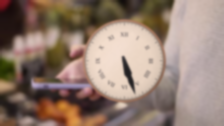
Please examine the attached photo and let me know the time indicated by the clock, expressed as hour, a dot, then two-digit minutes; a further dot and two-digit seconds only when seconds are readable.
5.27
